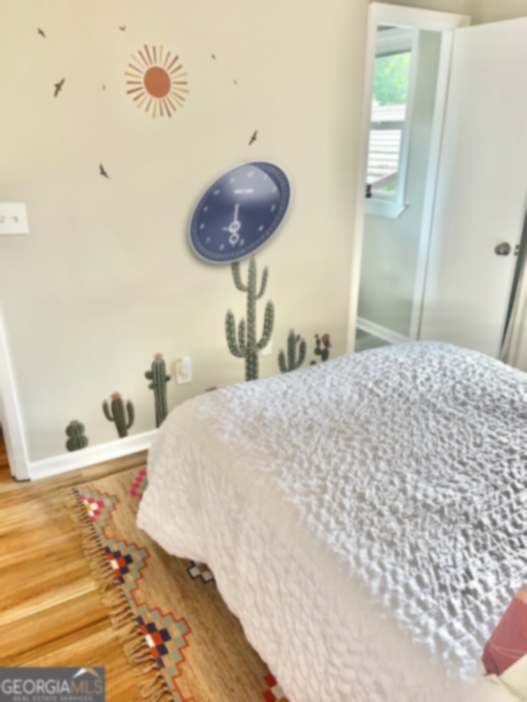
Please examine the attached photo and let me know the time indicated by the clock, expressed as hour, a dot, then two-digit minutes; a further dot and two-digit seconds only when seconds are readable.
5.27
